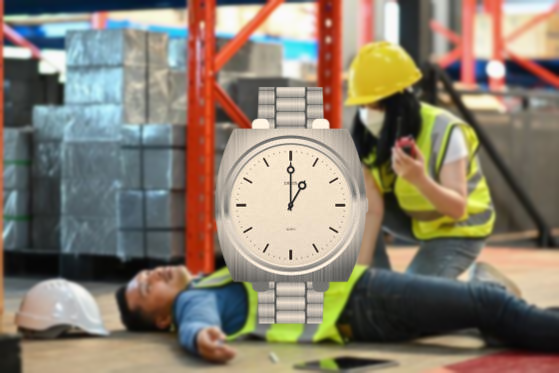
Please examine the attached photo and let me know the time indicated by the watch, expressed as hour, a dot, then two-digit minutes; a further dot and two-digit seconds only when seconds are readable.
1.00
